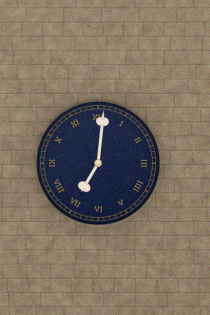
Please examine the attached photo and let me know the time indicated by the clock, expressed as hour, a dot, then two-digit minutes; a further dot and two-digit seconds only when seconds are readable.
7.01
